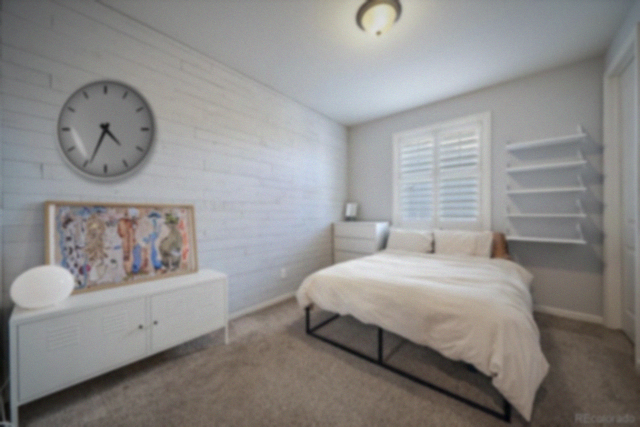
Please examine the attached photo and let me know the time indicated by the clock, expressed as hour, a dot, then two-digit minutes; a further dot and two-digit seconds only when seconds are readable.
4.34
